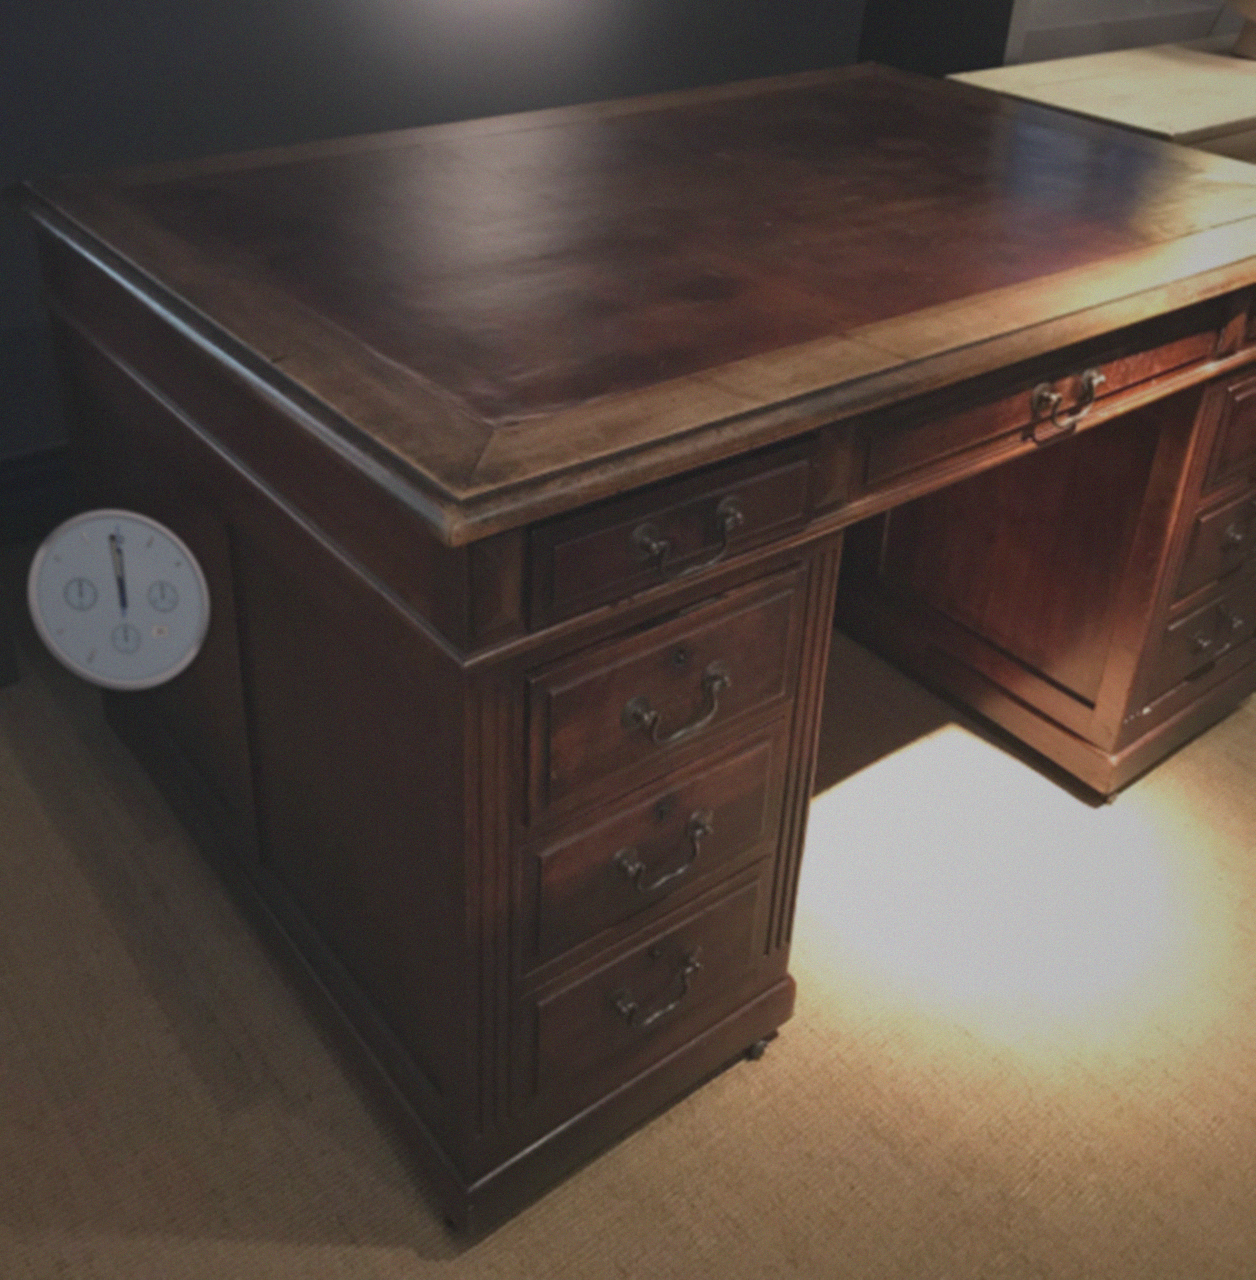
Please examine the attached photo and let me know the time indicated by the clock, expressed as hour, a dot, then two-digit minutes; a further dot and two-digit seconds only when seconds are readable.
11.59
